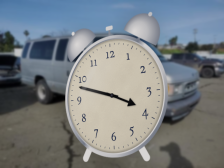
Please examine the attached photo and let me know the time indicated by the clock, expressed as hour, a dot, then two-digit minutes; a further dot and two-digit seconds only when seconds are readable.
3.48
